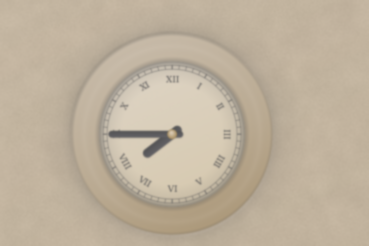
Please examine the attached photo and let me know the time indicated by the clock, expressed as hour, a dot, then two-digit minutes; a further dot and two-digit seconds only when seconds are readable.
7.45
